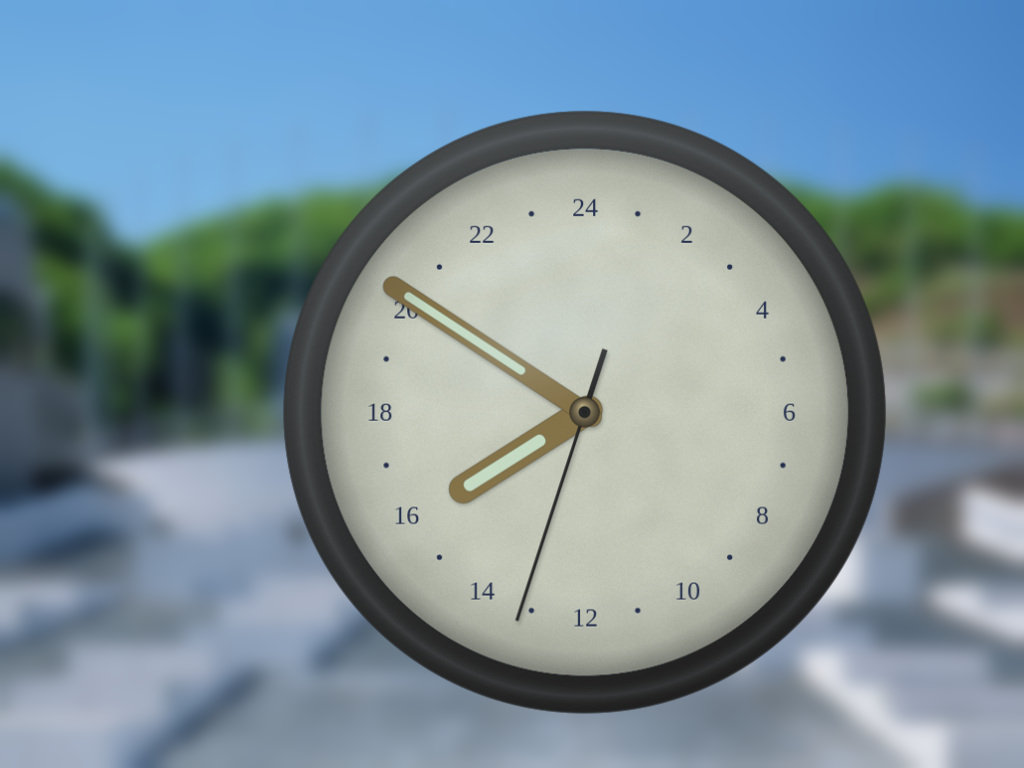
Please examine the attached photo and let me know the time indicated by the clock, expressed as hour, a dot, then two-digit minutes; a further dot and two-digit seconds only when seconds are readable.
15.50.33
